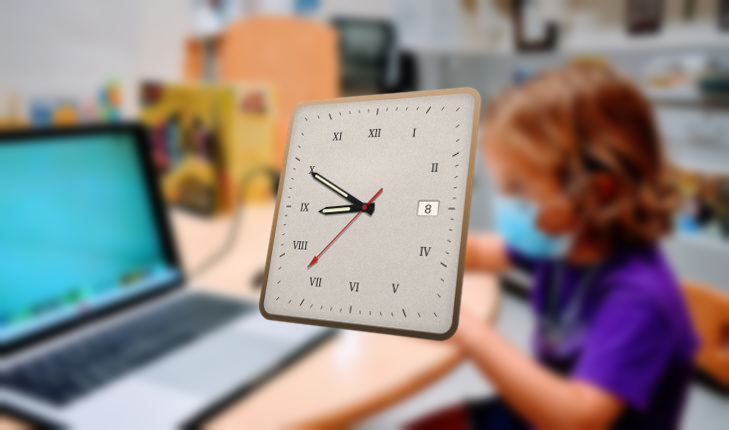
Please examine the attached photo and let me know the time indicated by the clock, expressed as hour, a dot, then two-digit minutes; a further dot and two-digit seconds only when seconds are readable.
8.49.37
